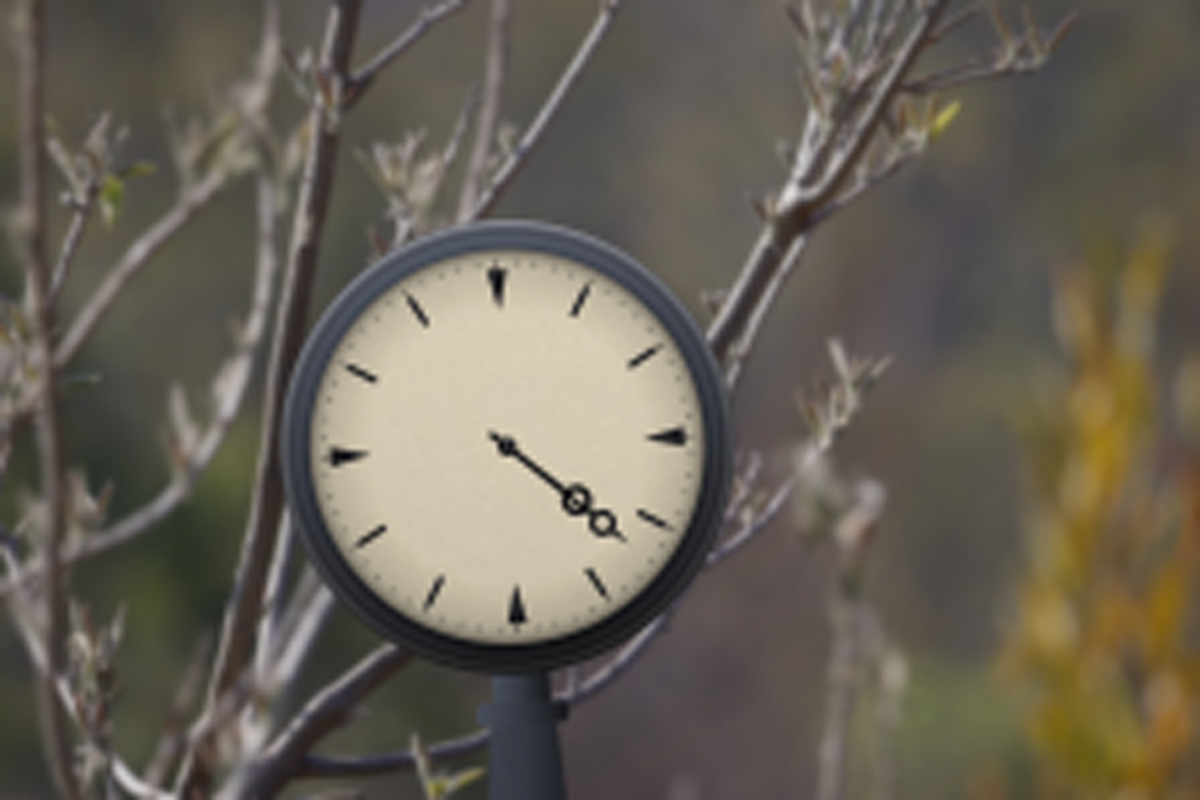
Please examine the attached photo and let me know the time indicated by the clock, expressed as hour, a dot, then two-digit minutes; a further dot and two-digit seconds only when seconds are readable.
4.22
